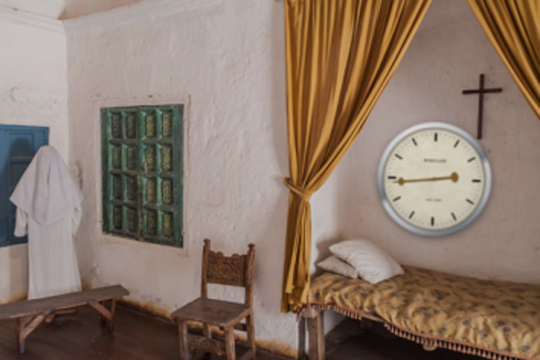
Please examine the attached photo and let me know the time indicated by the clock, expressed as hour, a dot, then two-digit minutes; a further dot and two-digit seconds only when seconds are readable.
2.44
